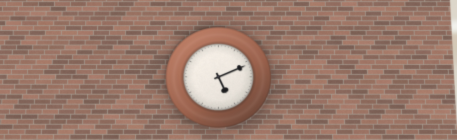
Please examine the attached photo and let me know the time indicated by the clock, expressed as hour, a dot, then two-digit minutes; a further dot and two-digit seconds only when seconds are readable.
5.11
